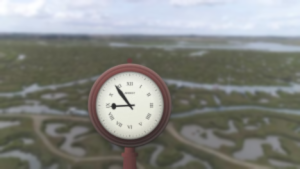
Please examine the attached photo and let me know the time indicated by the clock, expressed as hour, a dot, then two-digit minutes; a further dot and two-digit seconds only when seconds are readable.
8.54
